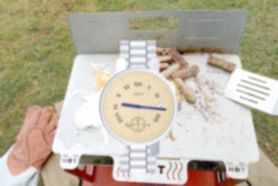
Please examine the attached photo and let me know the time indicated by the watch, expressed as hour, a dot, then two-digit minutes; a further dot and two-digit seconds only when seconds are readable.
9.16
